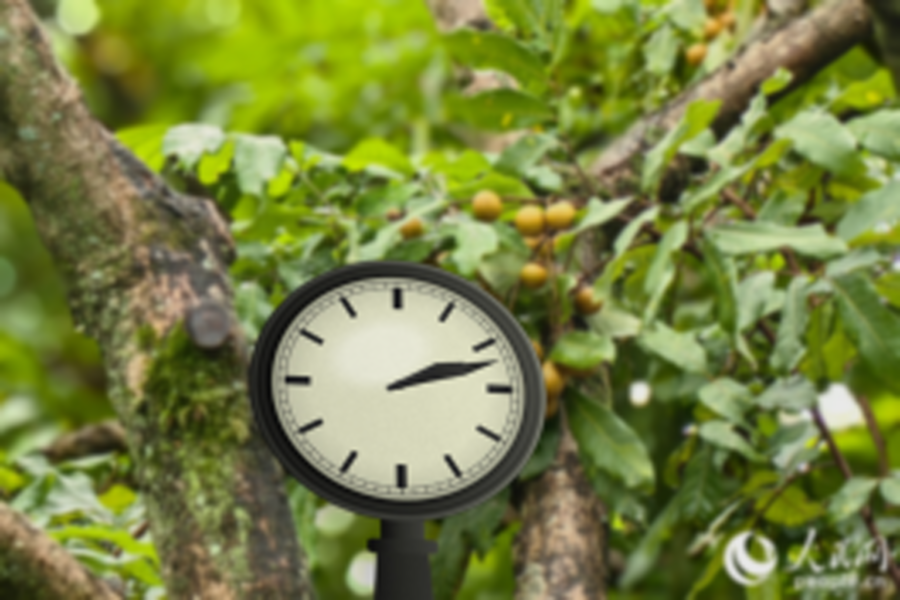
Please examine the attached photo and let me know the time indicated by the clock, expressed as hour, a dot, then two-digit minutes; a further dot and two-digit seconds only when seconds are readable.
2.12
